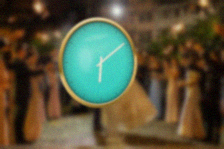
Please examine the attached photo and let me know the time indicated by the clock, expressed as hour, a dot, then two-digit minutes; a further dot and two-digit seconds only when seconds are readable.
6.09
